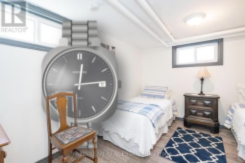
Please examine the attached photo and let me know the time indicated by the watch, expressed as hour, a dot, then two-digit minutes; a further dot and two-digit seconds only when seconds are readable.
12.14
